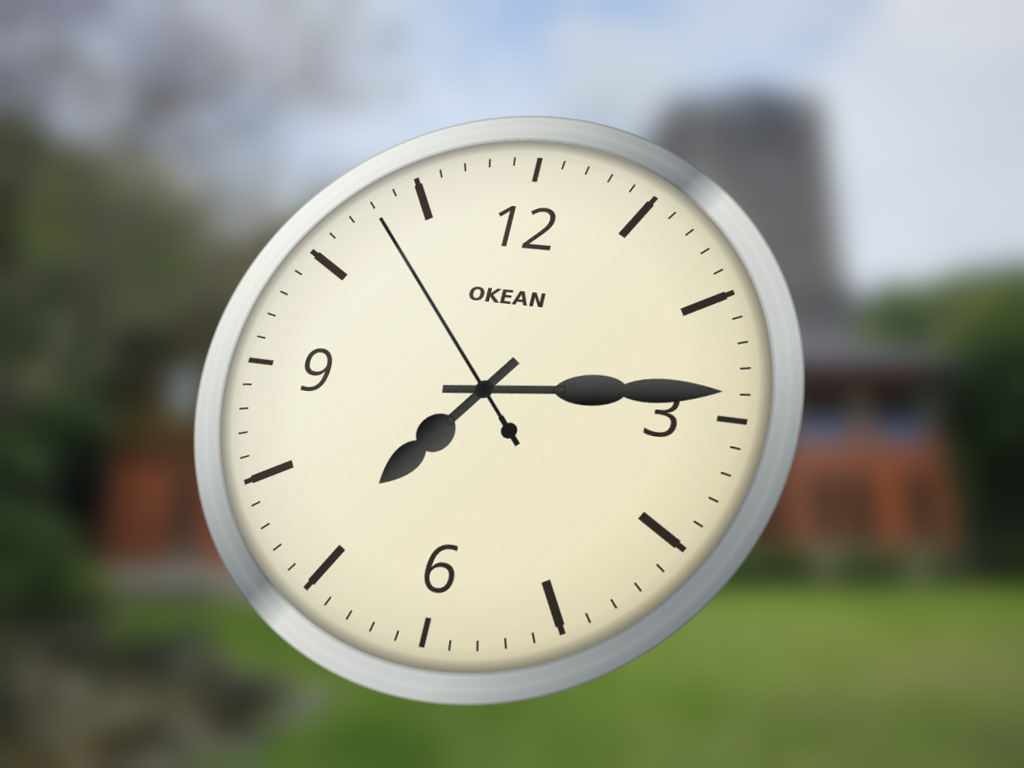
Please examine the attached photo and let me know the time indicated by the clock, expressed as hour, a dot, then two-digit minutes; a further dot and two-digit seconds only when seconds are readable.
7.13.53
